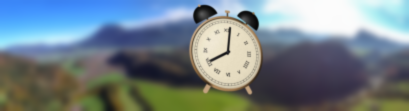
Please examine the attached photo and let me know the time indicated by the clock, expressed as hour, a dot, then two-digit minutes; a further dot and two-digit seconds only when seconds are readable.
8.01
